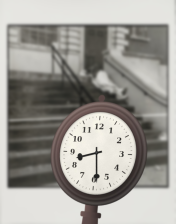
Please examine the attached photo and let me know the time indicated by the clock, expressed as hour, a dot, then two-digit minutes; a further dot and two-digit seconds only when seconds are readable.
8.29
